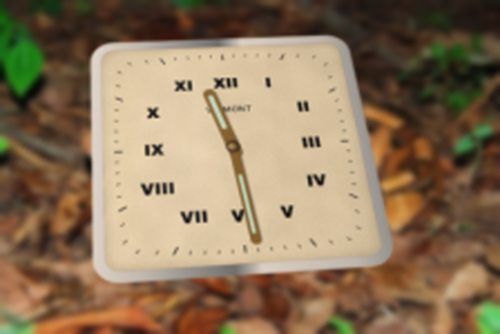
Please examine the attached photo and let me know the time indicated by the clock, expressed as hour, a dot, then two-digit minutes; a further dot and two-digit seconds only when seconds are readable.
11.29
